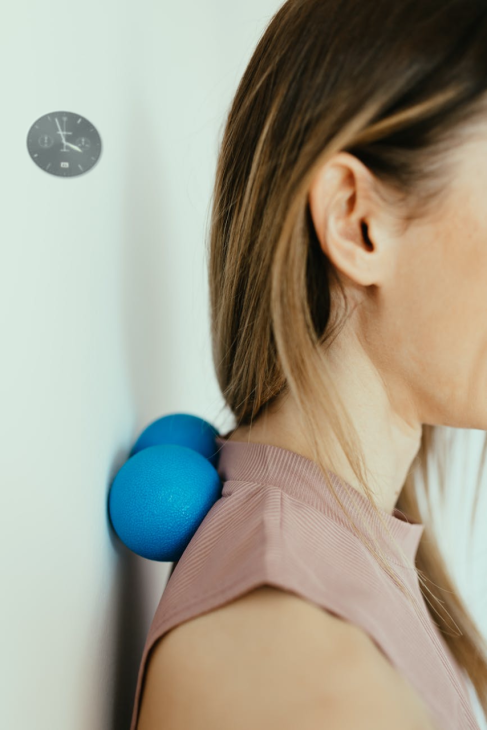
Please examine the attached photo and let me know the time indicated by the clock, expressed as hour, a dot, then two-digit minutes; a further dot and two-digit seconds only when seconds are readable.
3.57
